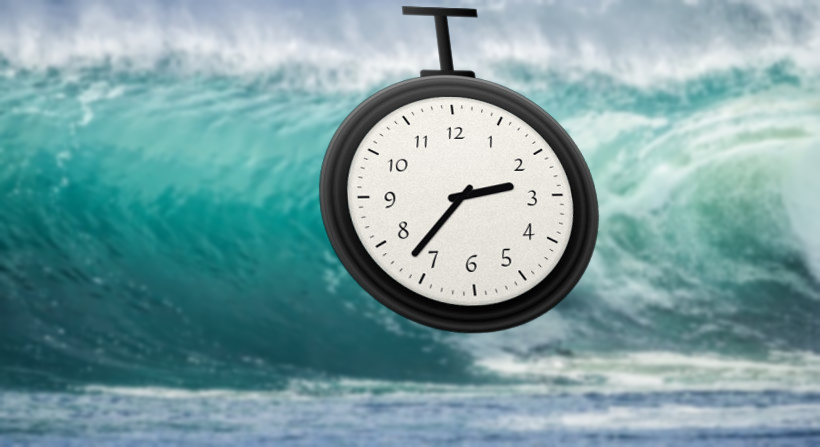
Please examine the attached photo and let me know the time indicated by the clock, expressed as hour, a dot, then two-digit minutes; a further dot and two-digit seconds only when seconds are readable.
2.37
